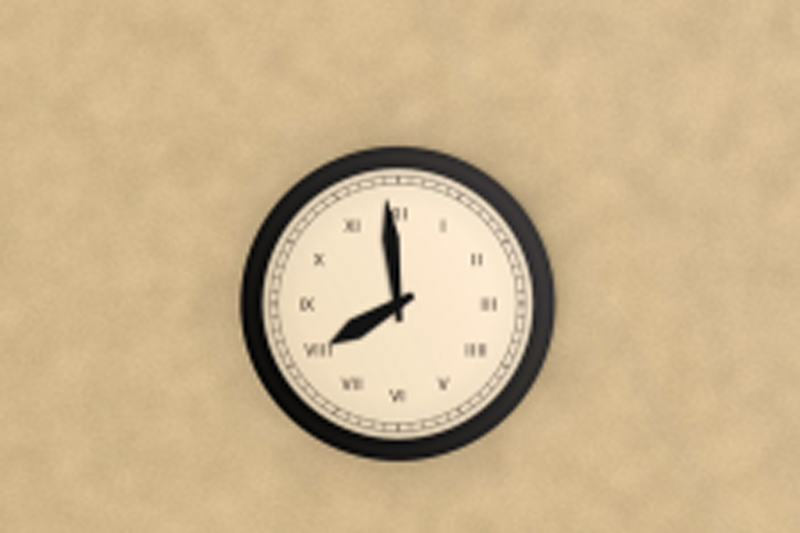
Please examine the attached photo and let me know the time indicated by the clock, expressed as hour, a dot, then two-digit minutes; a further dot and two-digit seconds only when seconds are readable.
7.59
